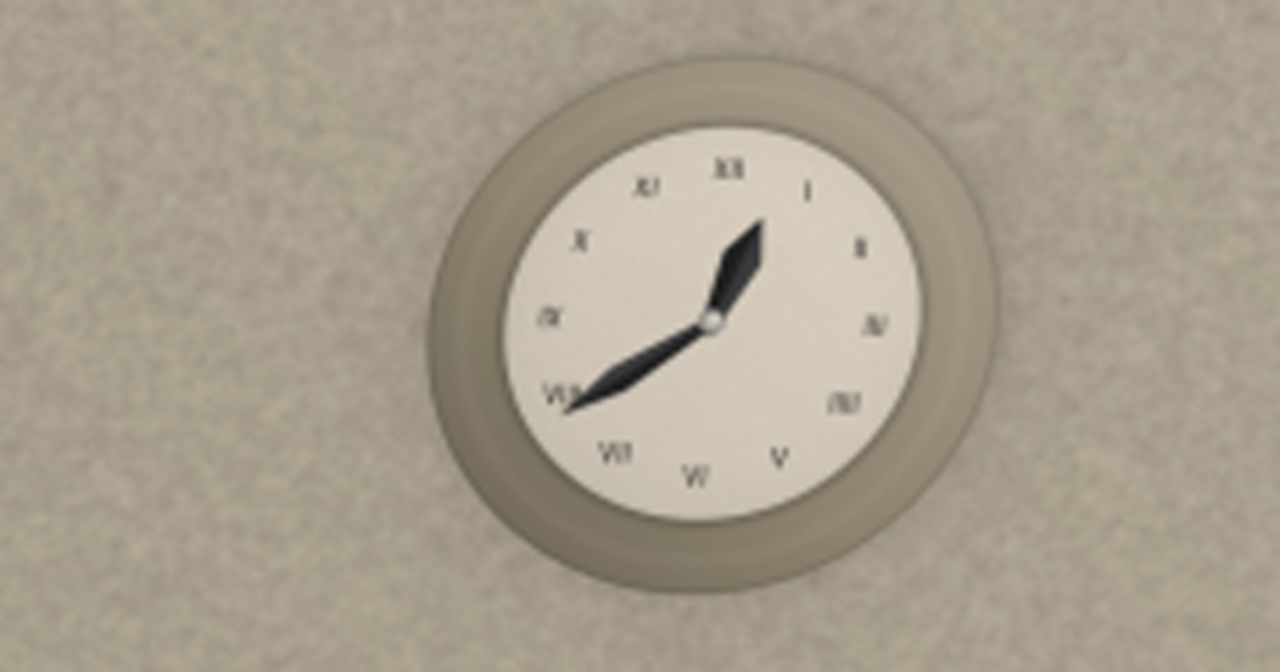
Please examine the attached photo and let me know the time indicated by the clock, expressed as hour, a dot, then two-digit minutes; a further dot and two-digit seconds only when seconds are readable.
12.39
